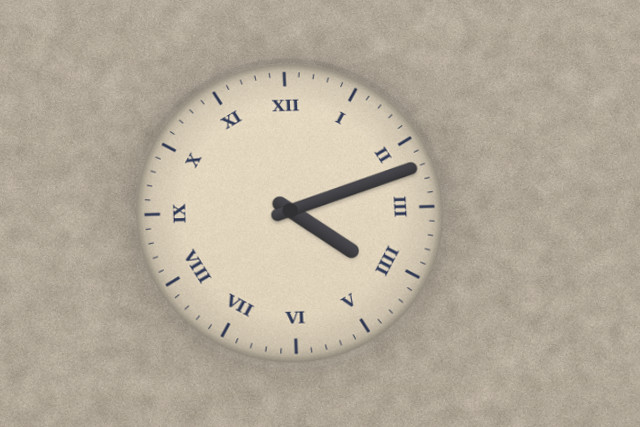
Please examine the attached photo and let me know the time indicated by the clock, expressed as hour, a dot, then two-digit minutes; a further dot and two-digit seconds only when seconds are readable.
4.12
